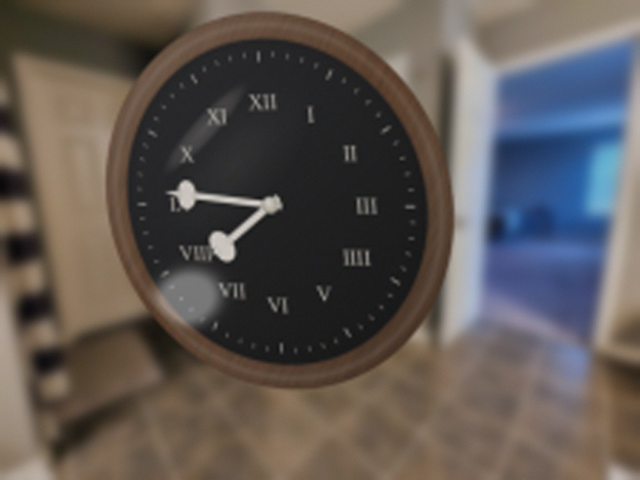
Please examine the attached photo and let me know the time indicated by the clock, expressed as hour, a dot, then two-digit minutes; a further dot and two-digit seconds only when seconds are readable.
7.46
